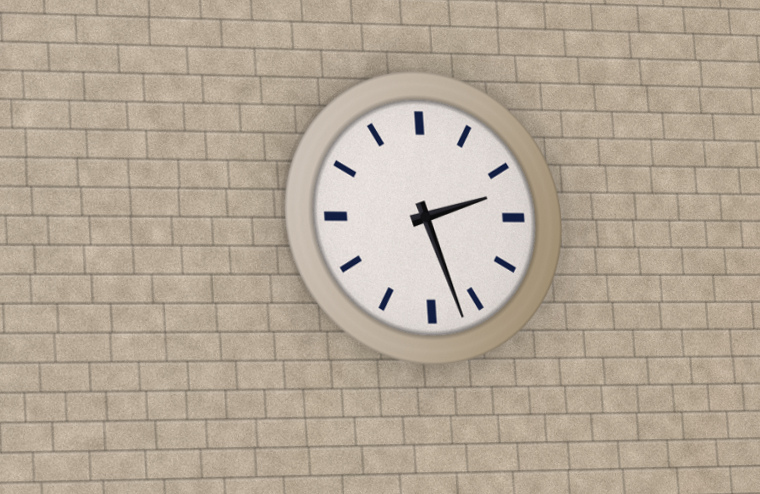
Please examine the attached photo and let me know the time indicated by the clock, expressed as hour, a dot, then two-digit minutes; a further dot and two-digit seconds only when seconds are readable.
2.27
